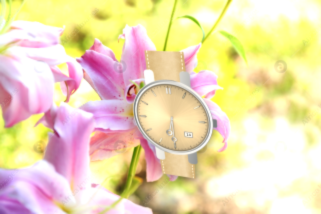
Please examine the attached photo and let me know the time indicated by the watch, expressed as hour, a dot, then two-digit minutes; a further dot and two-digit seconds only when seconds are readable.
6.30
